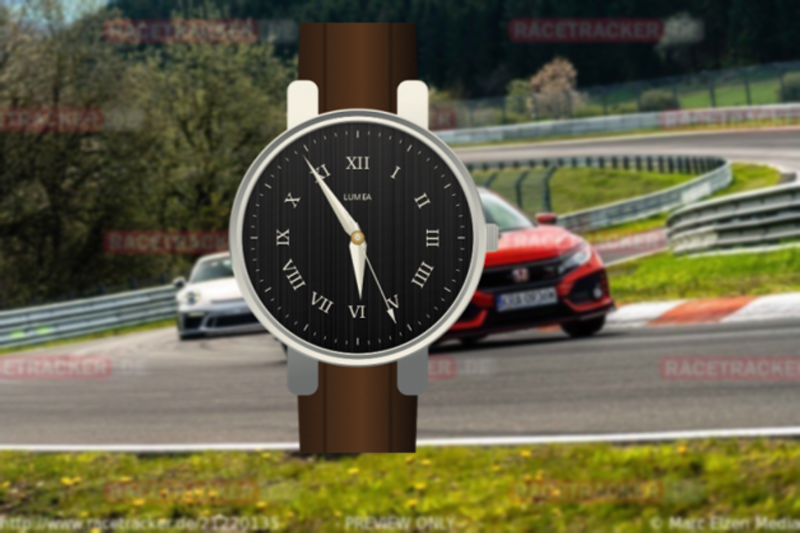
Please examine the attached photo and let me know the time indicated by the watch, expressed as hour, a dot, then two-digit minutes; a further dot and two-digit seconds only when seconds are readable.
5.54.26
